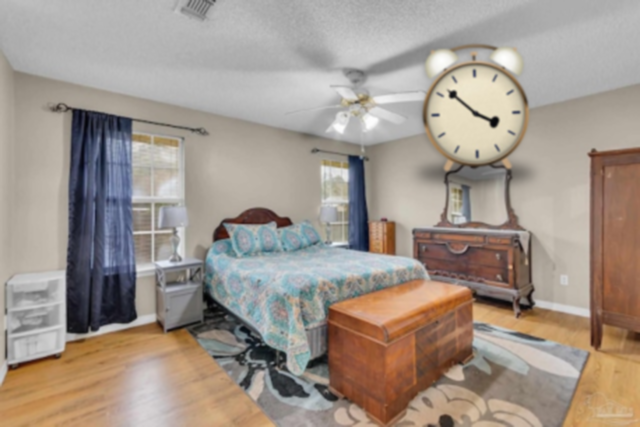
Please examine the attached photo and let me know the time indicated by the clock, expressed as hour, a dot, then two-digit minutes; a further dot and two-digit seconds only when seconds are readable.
3.52
